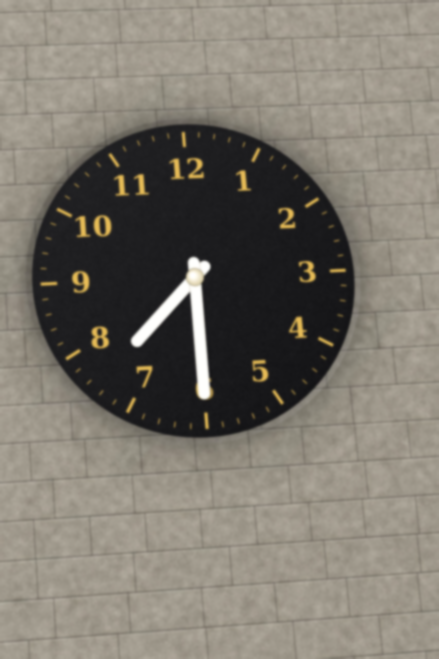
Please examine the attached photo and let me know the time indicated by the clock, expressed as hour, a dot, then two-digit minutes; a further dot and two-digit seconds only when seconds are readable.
7.30
